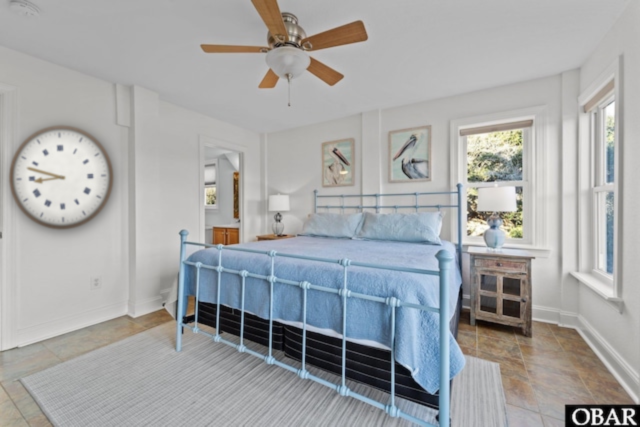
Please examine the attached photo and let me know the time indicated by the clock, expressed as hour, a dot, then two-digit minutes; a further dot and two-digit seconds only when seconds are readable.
8.48
